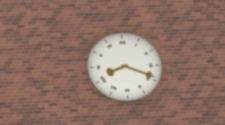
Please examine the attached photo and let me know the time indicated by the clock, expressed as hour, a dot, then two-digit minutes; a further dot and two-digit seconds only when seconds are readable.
8.19
